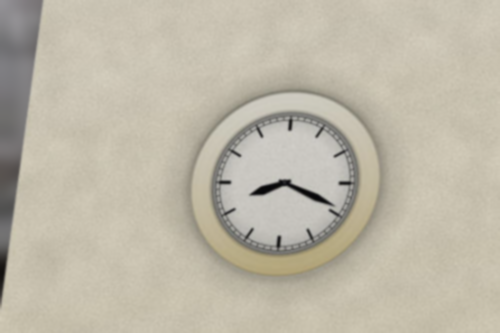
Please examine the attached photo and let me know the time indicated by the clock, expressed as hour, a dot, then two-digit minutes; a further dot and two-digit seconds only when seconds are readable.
8.19
